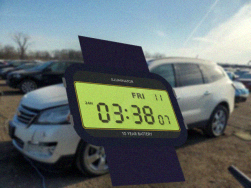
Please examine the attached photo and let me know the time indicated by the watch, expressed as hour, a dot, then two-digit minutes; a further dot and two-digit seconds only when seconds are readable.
3.38.07
